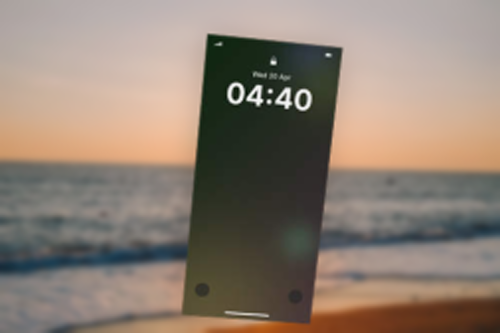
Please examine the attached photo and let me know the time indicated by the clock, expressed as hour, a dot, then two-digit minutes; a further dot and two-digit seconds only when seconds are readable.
4.40
